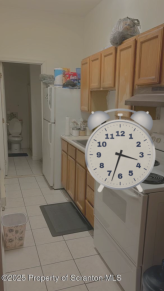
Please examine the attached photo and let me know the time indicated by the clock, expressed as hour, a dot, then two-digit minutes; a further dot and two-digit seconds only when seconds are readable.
3.33
